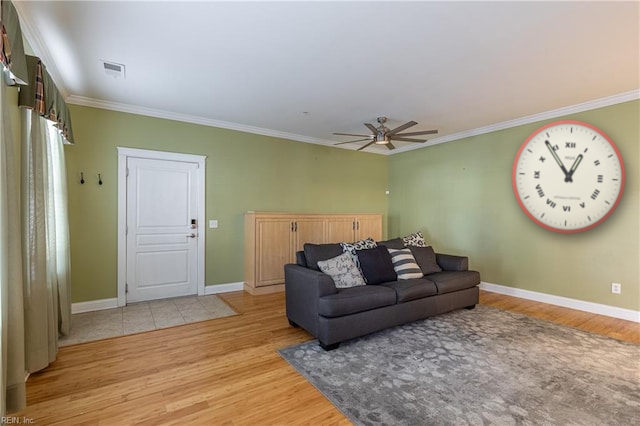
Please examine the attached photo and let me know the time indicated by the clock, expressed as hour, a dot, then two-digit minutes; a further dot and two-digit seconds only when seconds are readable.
12.54
